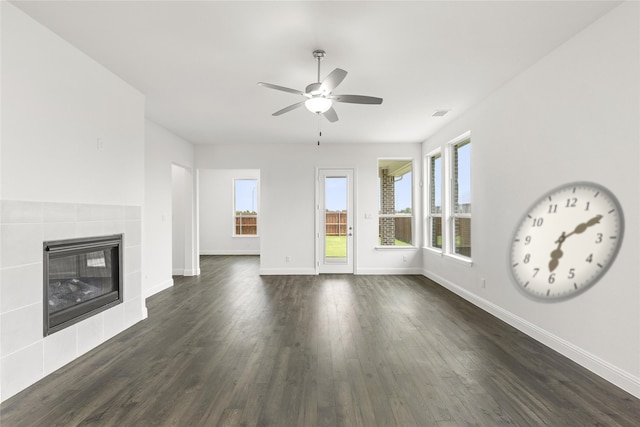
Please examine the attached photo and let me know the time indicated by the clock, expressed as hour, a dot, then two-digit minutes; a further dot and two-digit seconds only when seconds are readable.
6.10
